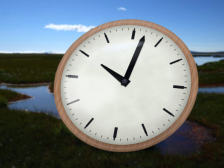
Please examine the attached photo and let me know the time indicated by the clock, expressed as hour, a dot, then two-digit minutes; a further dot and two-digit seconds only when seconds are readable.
10.02
